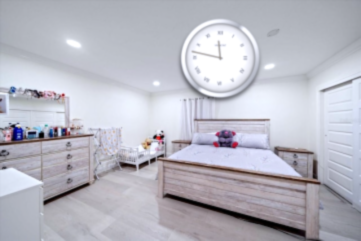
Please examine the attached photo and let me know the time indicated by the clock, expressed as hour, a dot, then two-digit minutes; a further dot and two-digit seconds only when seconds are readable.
11.47
